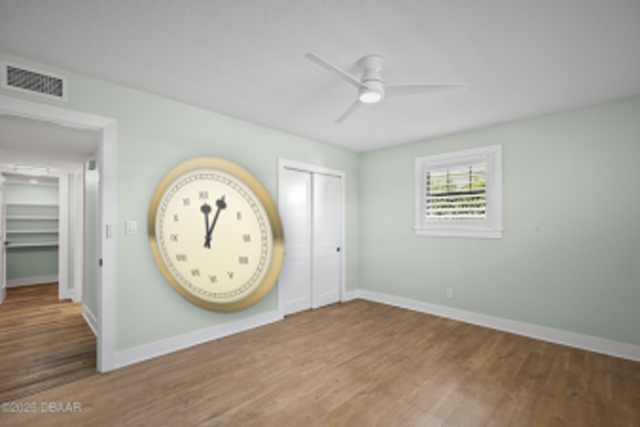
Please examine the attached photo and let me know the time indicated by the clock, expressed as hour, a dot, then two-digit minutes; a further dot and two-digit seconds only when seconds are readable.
12.05
